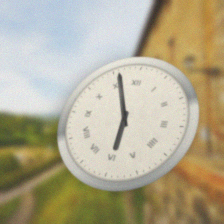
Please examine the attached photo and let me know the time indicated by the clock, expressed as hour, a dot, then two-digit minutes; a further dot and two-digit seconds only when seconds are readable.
5.56
